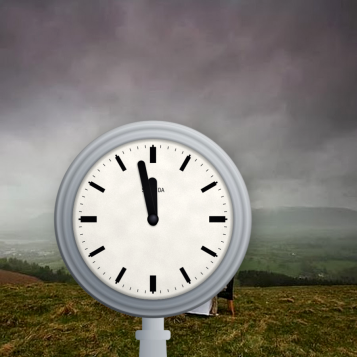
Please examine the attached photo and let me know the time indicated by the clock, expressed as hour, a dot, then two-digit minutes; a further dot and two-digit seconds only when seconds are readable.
11.58
